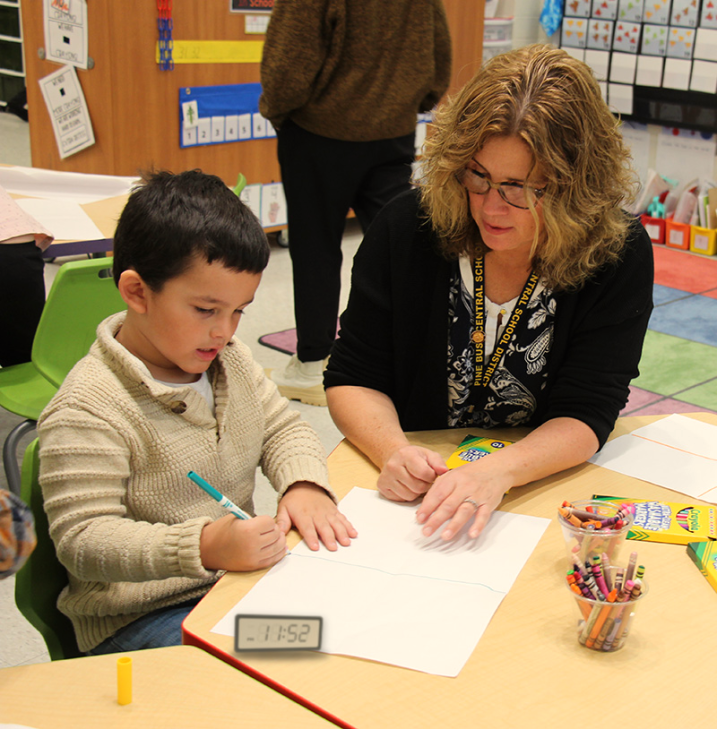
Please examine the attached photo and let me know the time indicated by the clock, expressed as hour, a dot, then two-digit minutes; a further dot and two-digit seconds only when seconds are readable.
11.52
